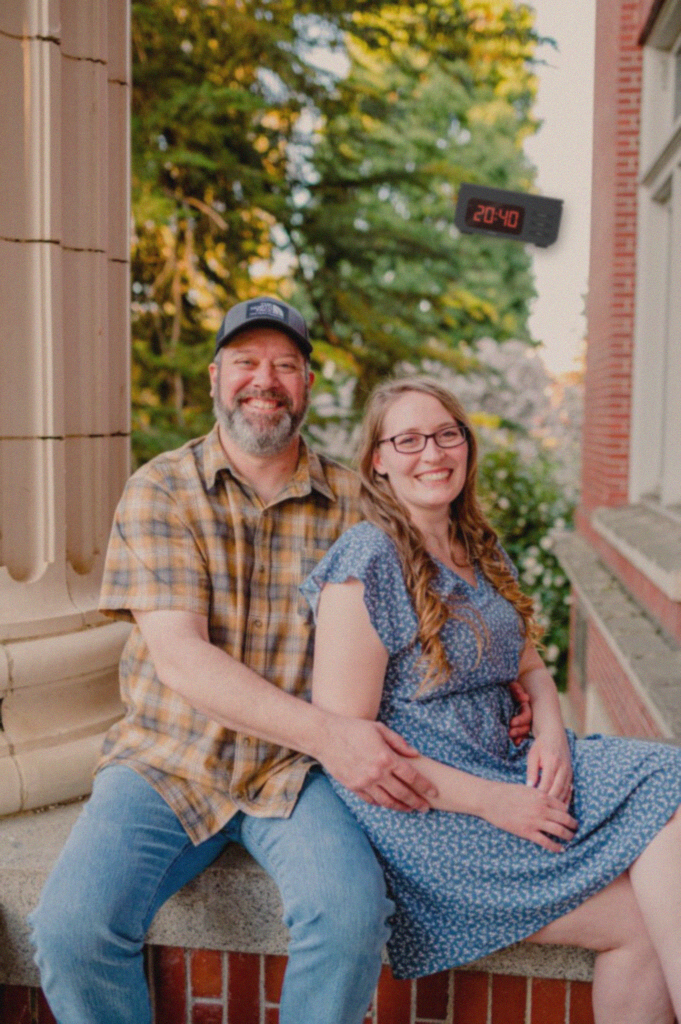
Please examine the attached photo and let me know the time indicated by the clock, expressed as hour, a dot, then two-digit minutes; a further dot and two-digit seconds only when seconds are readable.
20.40
